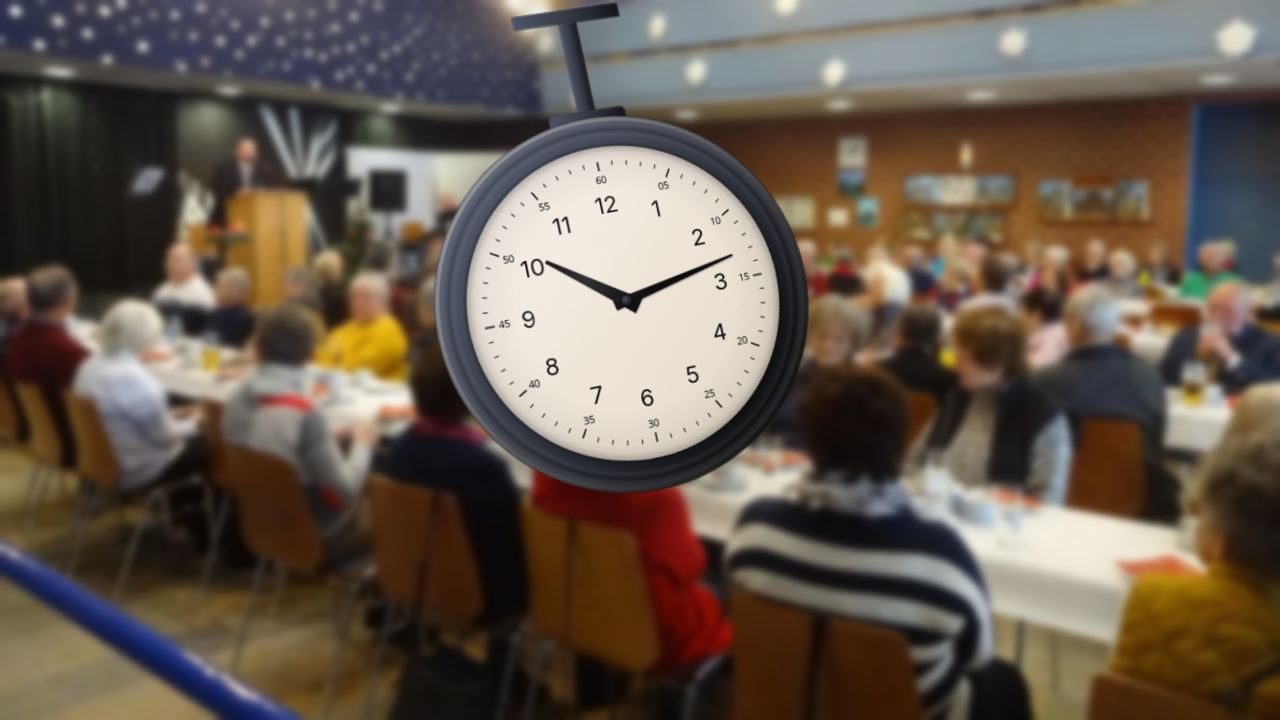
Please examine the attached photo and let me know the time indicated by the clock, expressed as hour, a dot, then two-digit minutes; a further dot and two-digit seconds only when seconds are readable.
10.13
